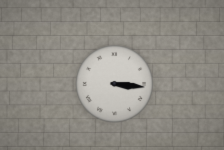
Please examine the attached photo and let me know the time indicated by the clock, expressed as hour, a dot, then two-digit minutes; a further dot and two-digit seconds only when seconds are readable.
3.16
